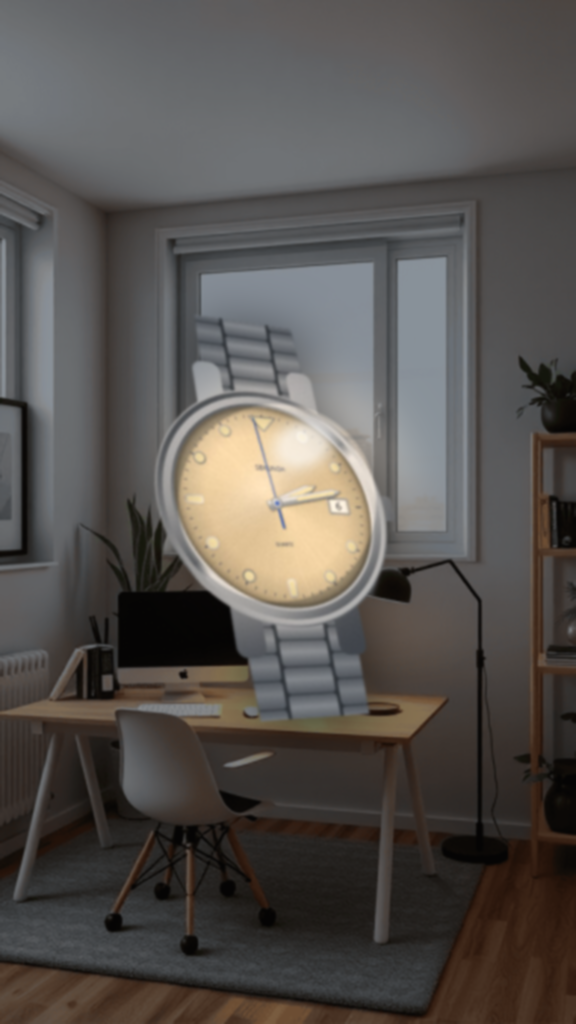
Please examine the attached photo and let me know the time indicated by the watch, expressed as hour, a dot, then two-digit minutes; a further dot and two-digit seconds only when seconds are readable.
2.12.59
